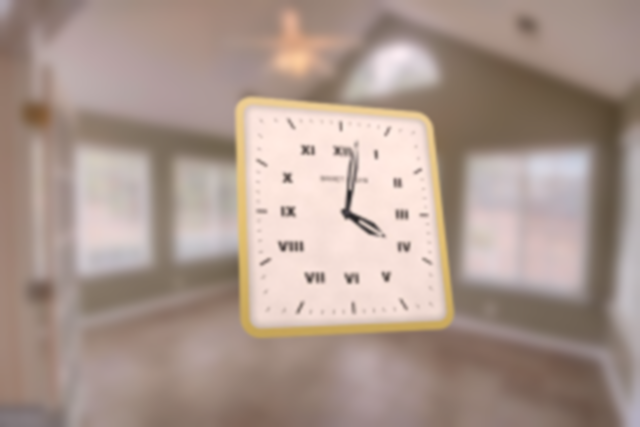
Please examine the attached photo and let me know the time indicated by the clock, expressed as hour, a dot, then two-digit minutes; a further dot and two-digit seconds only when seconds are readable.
4.02
